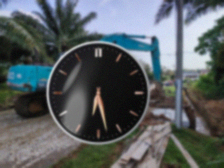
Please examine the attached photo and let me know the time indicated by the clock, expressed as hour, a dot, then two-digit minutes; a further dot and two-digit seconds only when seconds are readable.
6.28
